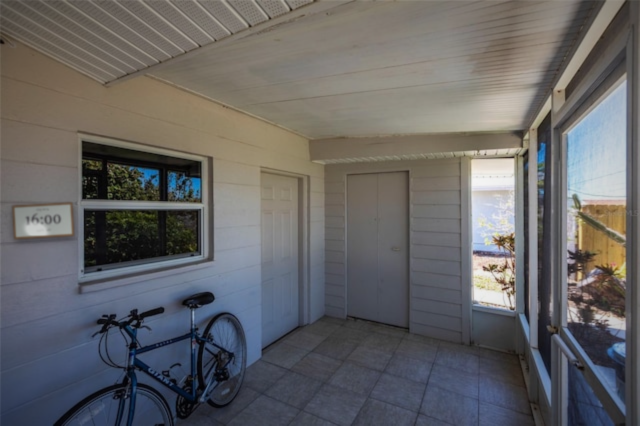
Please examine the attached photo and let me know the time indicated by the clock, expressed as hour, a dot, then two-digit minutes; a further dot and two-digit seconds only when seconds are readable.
16.00
